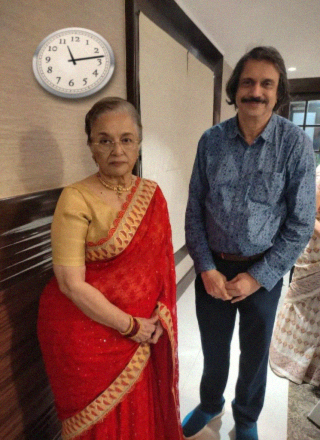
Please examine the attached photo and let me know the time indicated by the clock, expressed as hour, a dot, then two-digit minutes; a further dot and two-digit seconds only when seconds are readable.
11.13
